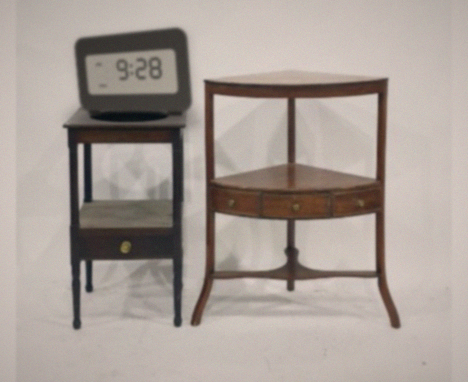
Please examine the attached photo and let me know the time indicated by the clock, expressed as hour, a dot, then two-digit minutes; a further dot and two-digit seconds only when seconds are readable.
9.28
